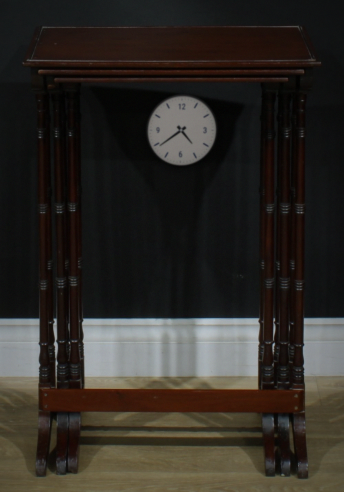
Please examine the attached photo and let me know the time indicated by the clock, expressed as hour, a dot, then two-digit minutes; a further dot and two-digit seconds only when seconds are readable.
4.39
